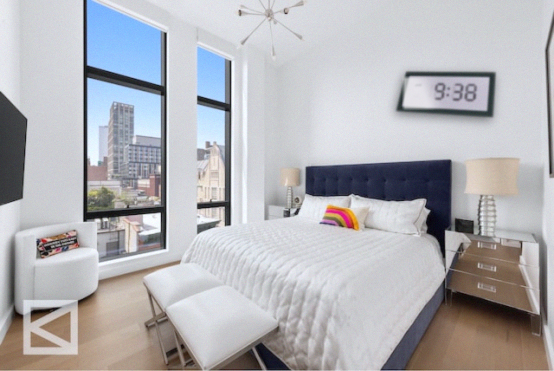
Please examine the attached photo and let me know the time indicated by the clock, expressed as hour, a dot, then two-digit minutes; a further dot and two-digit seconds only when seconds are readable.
9.38
